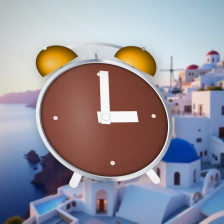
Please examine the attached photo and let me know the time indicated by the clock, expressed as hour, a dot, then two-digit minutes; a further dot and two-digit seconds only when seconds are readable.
3.01
